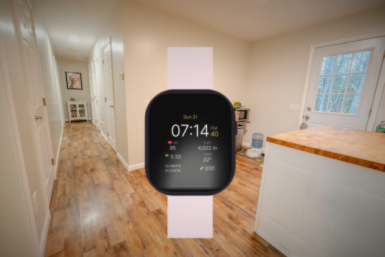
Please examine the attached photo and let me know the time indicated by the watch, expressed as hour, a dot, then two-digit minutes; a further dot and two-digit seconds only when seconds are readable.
7.14
